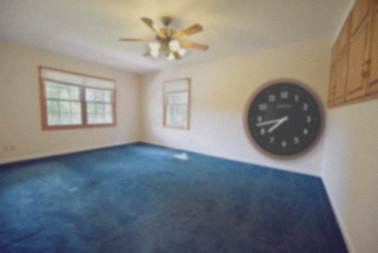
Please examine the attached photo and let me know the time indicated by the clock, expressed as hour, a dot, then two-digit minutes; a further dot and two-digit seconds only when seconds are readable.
7.43
